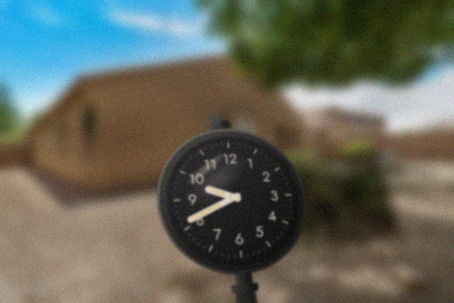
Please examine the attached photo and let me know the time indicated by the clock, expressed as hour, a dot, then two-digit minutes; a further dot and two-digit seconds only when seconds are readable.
9.41
